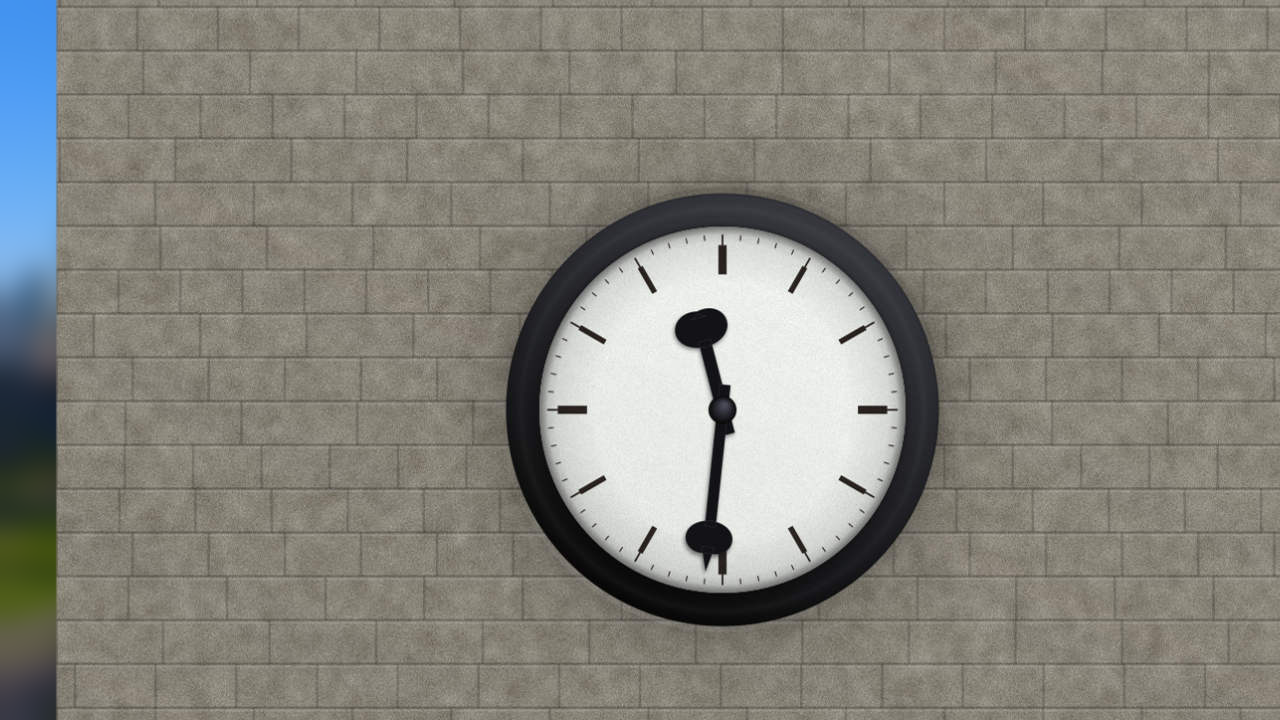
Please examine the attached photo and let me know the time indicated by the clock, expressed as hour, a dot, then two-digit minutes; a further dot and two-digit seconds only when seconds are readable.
11.31
